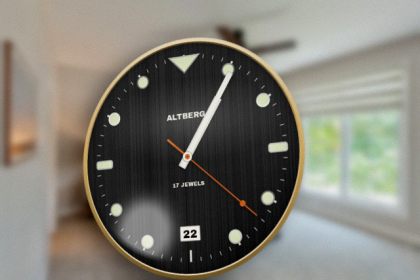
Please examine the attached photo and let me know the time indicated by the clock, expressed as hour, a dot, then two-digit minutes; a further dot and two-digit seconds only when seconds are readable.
1.05.22
